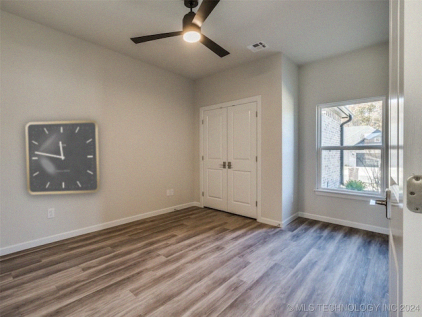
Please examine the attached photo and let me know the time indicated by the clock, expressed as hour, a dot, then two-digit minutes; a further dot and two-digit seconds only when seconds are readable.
11.47
